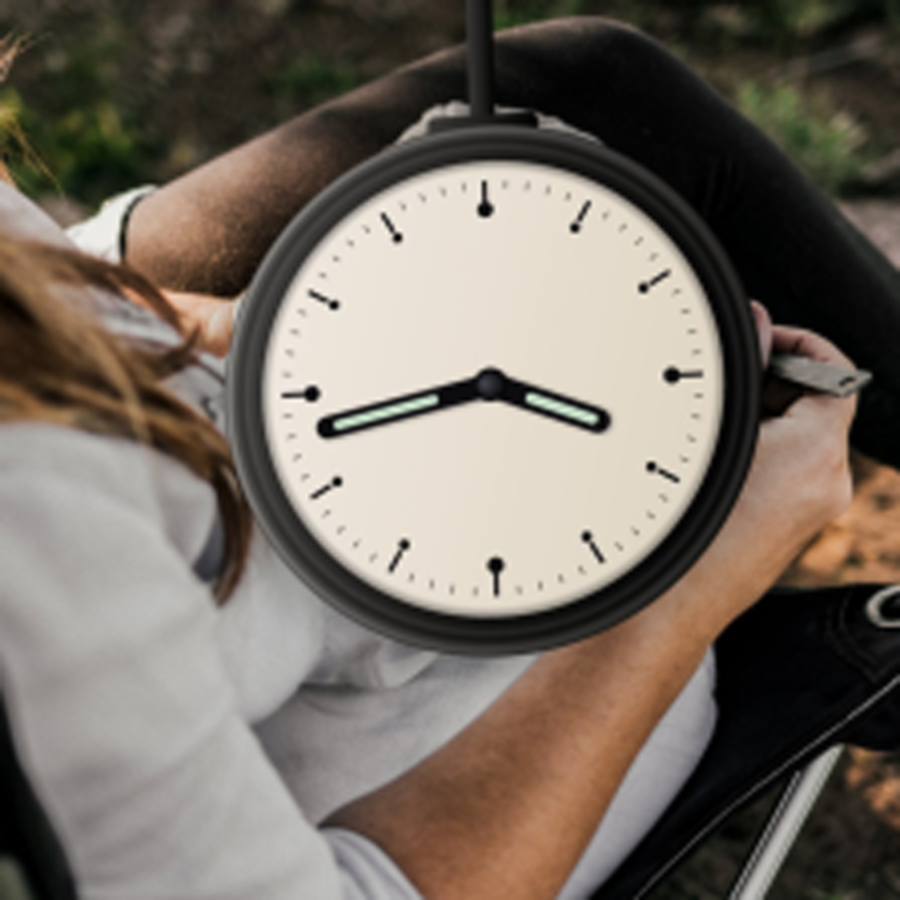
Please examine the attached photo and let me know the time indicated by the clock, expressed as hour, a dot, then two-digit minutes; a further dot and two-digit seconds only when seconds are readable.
3.43
